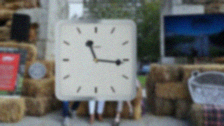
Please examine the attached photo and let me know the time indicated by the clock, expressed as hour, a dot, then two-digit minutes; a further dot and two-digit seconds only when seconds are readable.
11.16
